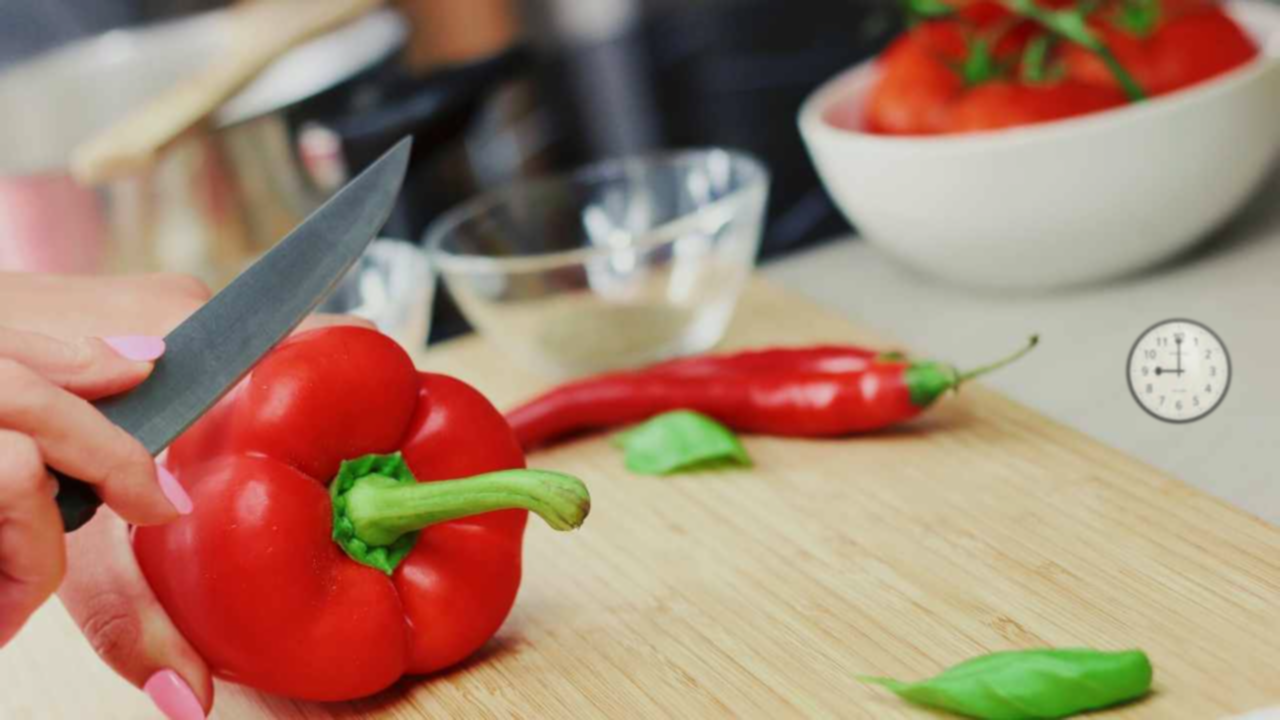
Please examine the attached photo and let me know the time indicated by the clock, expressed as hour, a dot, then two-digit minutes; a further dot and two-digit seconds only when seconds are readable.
9.00
